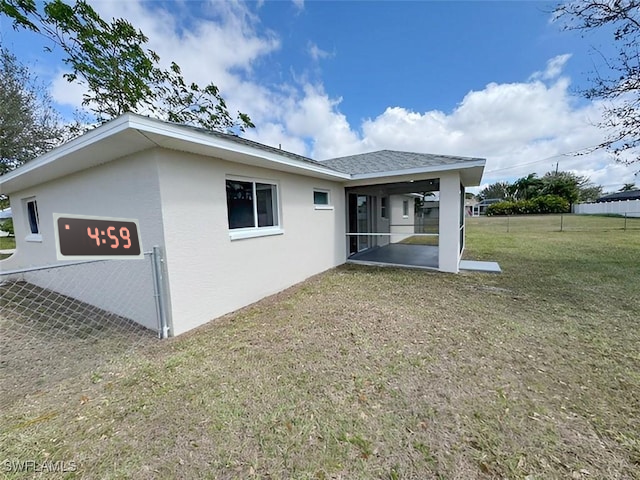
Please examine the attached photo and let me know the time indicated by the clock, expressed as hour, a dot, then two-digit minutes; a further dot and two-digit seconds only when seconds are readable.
4.59
